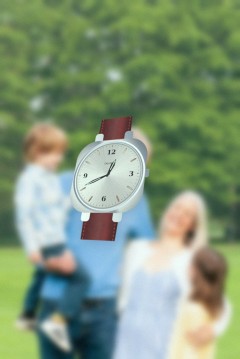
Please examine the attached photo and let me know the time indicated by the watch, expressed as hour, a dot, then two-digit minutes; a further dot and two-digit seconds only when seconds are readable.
12.41
